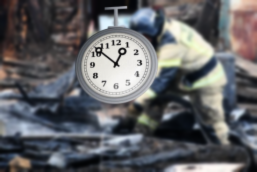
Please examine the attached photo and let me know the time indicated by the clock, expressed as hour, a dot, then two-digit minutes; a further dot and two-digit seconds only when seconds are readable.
12.52
